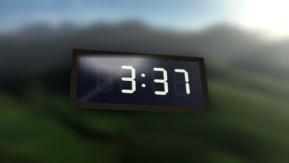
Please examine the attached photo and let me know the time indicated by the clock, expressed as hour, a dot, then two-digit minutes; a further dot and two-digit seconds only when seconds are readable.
3.37
